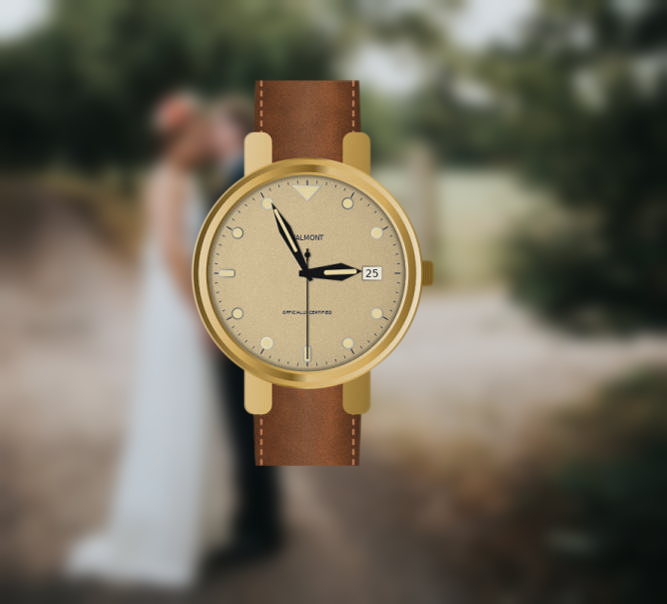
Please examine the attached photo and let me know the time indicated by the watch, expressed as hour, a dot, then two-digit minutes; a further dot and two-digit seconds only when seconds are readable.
2.55.30
